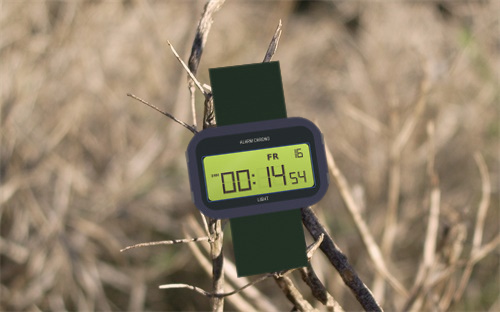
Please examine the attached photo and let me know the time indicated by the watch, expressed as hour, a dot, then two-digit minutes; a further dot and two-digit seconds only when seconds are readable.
0.14.54
